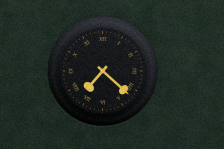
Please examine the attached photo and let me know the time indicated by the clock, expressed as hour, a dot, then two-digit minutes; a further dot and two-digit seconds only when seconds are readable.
7.22
